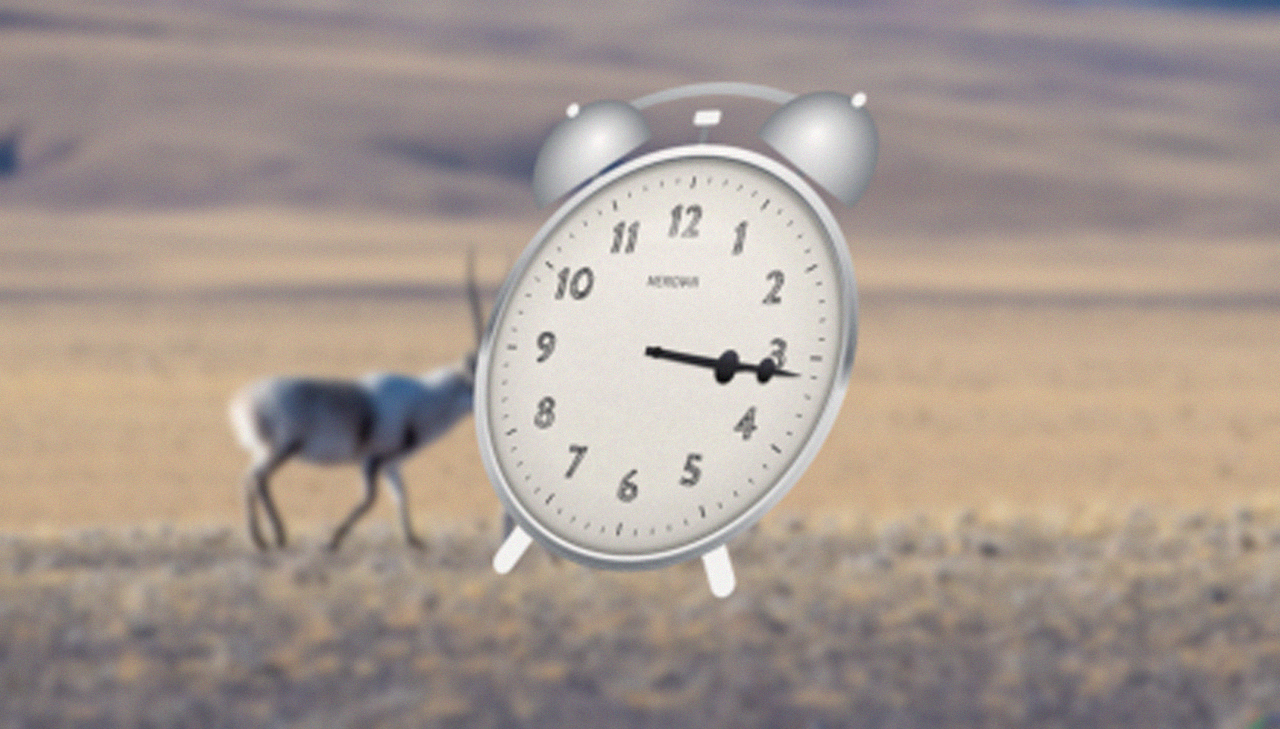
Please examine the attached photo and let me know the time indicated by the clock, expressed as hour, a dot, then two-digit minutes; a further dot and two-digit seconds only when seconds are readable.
3.16
